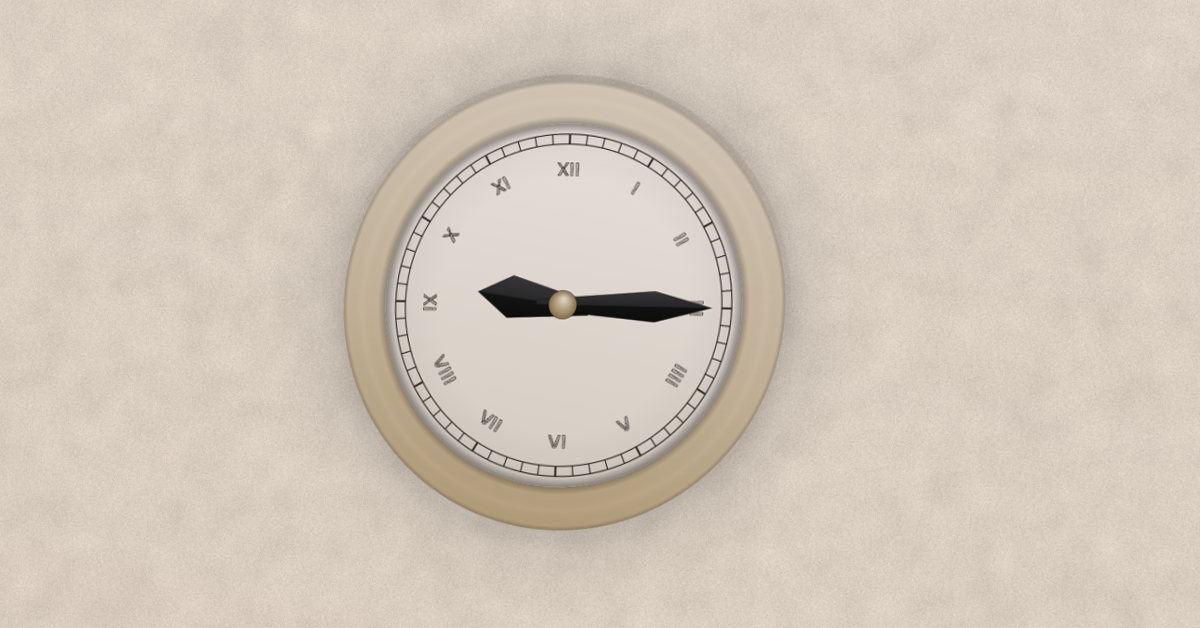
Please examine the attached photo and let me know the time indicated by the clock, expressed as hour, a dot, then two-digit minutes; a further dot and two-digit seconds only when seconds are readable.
9.15
